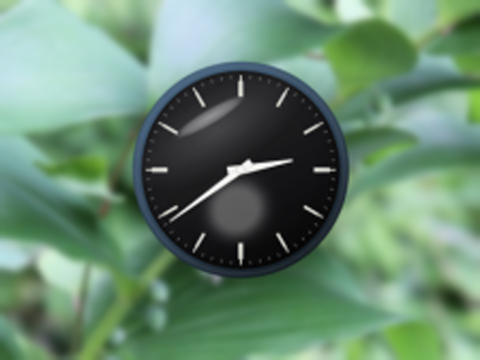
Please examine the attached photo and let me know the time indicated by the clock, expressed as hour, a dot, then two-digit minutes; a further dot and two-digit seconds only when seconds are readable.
2.39
